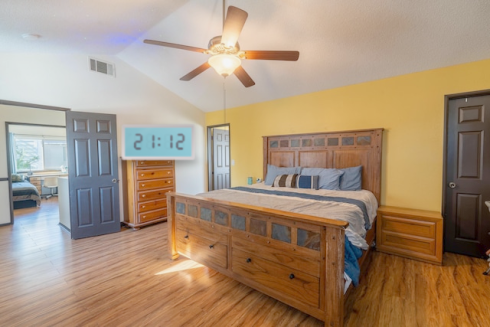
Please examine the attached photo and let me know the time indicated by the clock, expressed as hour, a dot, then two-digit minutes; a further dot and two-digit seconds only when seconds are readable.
21.12
